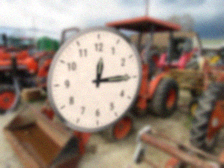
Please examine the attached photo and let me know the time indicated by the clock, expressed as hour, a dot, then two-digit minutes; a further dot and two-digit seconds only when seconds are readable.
12.15
